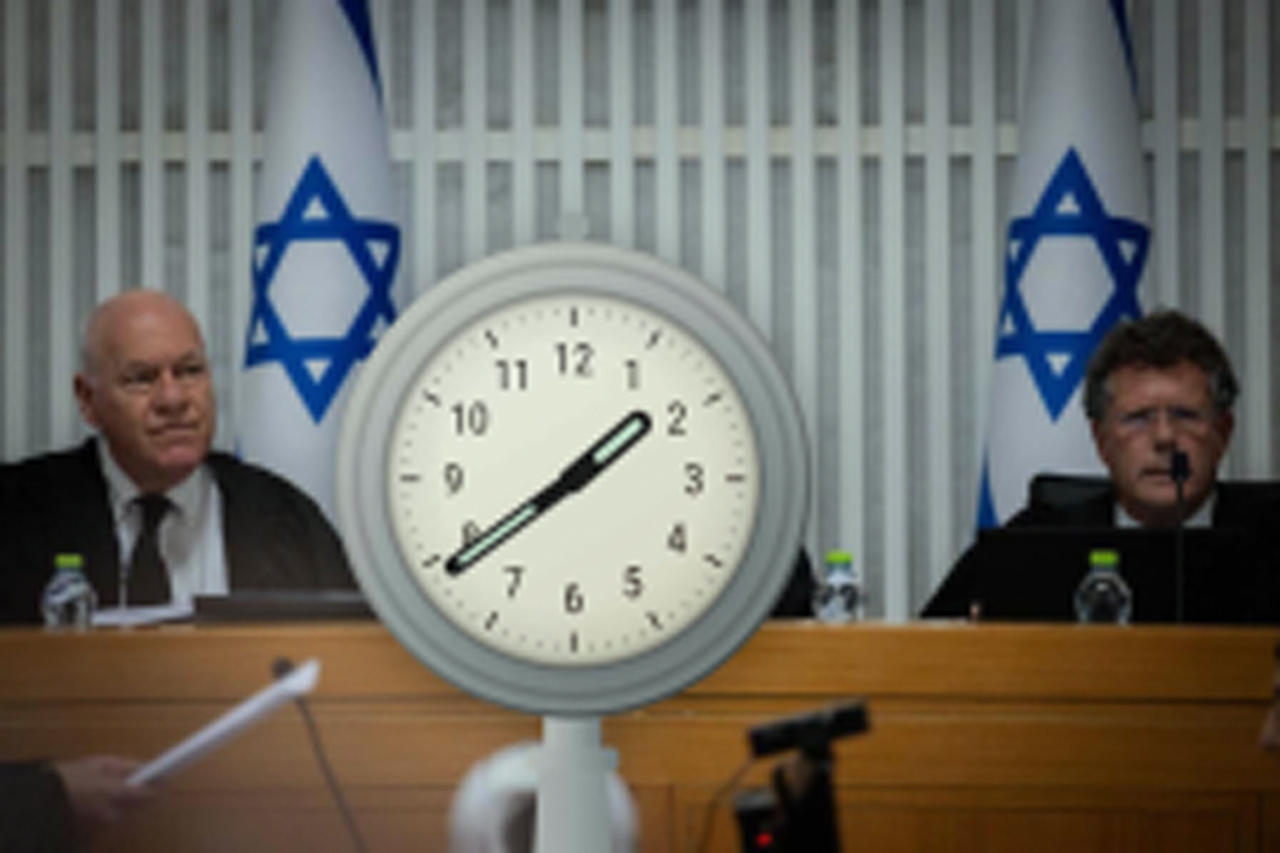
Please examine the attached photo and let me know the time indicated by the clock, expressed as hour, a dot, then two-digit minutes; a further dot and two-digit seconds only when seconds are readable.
1.39
